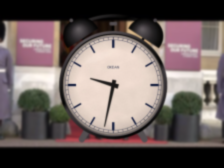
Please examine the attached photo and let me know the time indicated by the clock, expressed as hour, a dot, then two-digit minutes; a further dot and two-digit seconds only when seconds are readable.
9.32
